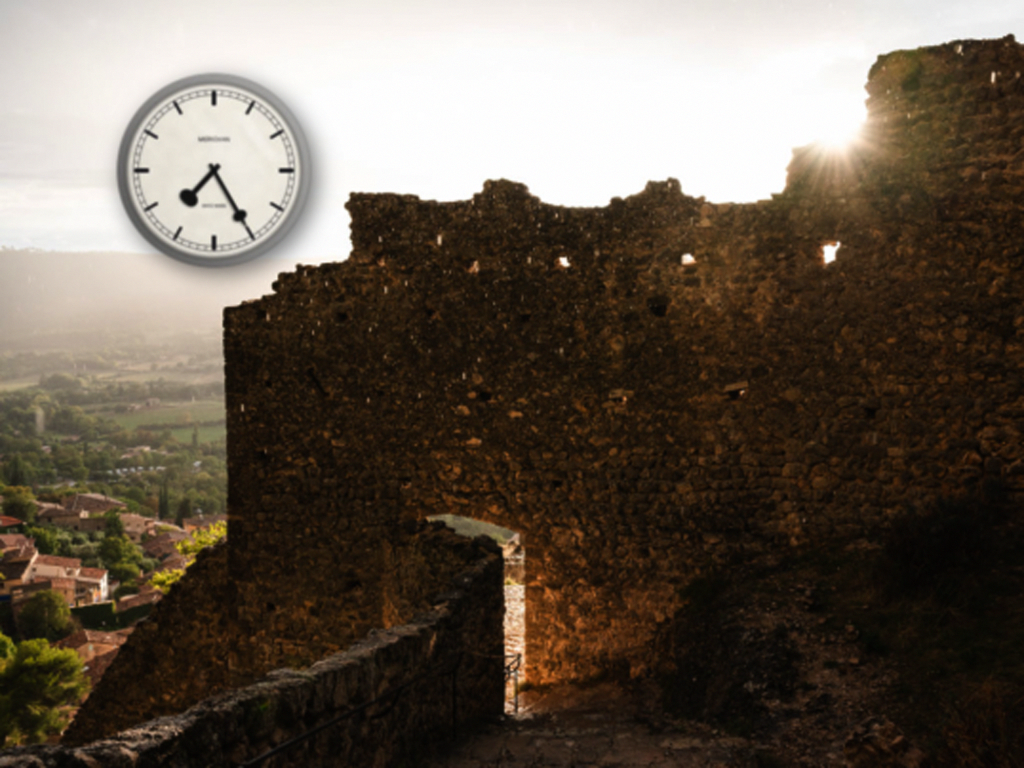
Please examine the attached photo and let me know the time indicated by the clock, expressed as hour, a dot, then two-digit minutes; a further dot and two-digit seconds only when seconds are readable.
7.25
